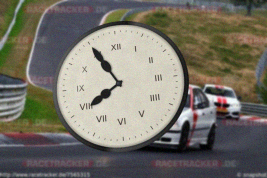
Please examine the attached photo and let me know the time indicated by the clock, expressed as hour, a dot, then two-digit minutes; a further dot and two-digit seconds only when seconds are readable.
7.55
